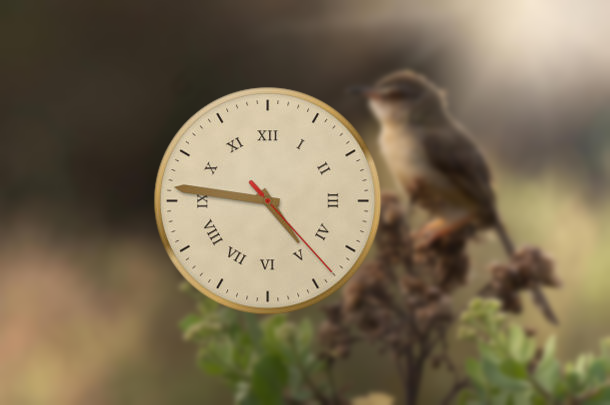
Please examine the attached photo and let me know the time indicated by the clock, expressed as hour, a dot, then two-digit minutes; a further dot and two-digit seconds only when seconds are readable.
4.46.23
